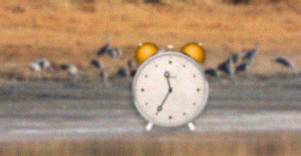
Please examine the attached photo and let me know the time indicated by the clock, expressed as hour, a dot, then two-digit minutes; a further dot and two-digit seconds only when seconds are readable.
11.35
